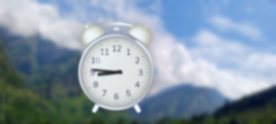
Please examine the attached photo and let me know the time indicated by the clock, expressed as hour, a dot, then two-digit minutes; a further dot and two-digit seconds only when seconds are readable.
8.46
